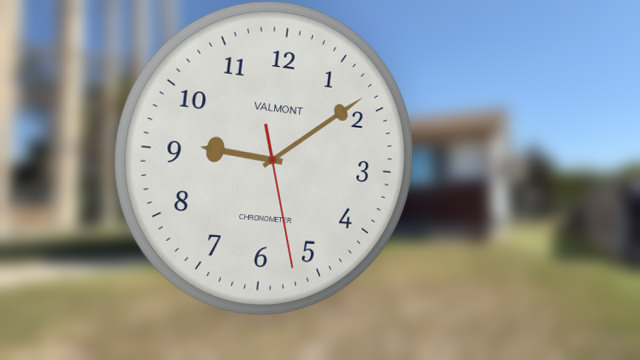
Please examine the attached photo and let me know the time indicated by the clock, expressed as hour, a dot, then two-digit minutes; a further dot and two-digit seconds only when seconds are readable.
9.08.27
